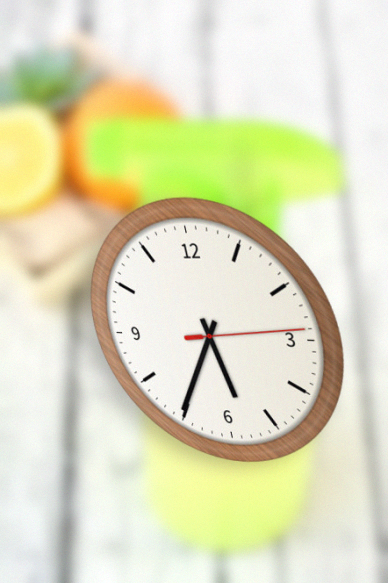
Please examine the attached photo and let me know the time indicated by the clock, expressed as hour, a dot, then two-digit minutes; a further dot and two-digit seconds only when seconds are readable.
5.35.14
